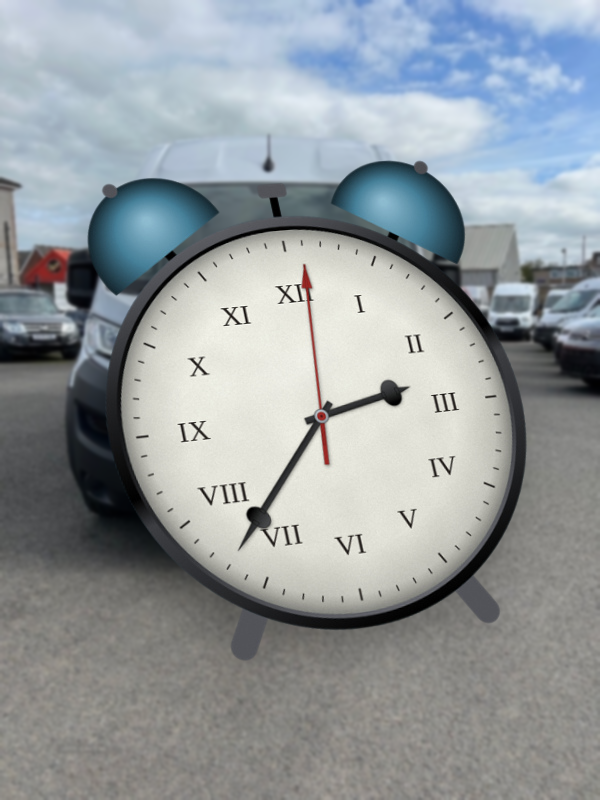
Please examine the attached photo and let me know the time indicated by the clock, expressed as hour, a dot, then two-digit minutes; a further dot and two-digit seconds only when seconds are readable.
2.37.01
